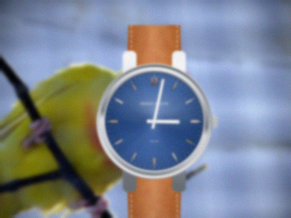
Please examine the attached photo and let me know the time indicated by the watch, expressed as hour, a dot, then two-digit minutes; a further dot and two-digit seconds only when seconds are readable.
3.02
